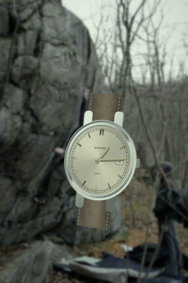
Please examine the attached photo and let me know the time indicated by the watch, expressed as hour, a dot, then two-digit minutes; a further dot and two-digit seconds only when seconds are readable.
1.14
